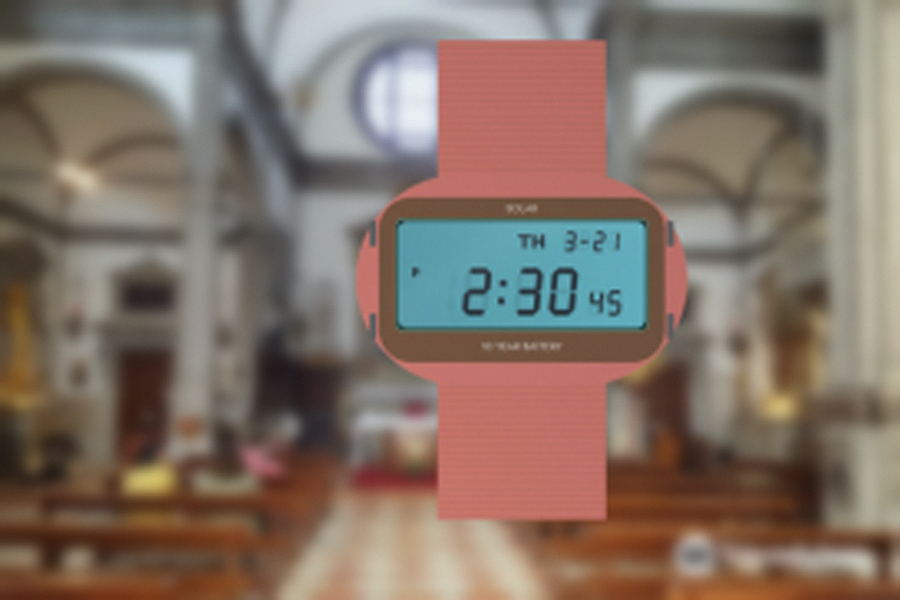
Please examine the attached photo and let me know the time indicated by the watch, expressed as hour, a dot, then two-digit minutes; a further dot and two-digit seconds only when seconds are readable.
2.30.45
